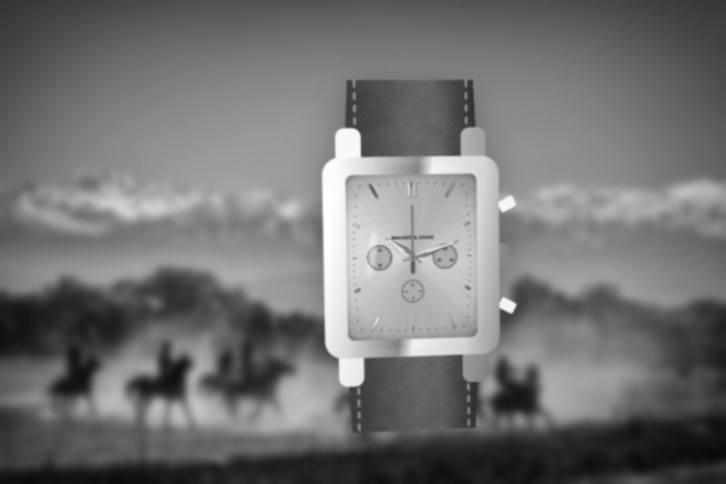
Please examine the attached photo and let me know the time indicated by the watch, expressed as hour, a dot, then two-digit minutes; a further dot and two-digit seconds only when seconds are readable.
10.12
